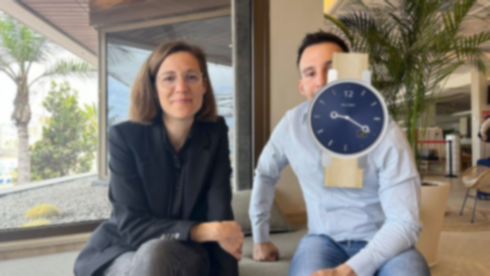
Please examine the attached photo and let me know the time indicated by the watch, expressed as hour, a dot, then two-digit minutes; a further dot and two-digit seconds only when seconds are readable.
9.20
